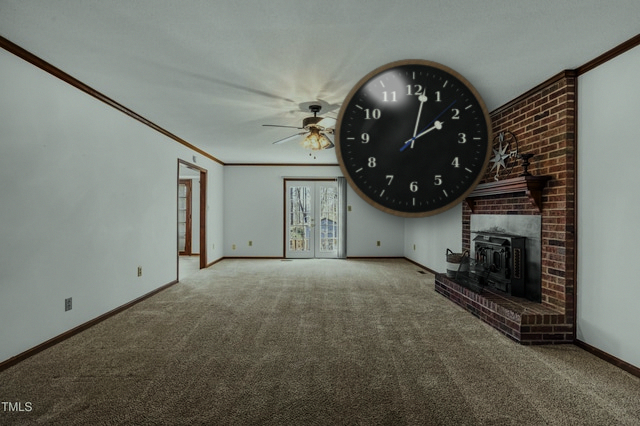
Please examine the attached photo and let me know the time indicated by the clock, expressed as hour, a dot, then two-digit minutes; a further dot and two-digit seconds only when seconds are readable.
2.02.08
